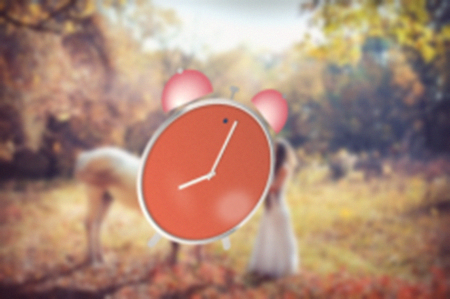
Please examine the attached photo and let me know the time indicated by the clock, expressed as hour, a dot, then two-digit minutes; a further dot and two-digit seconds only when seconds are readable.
8.02
